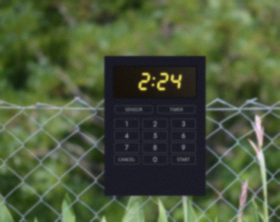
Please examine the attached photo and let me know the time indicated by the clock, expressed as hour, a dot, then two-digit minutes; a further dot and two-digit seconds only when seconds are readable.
2.24
